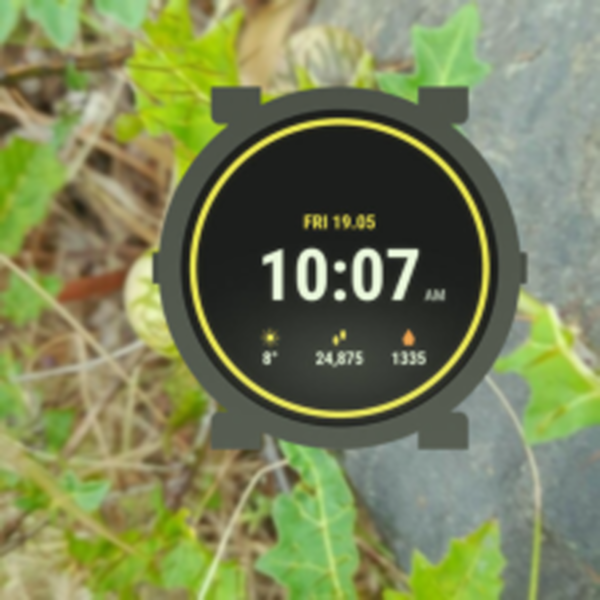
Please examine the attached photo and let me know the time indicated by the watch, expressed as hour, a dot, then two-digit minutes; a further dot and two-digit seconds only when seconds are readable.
10.07
